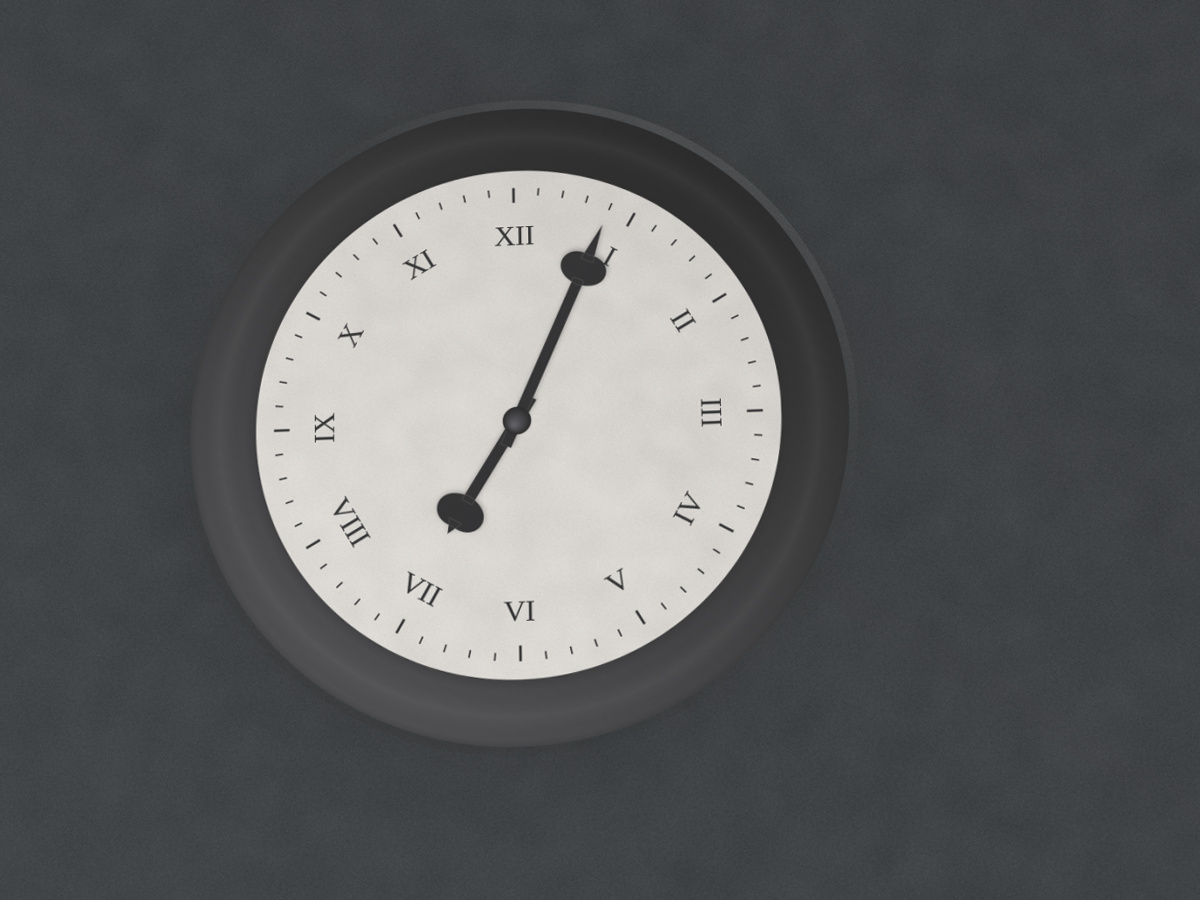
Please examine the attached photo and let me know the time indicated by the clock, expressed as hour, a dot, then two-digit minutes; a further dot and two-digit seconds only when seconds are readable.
7.04
